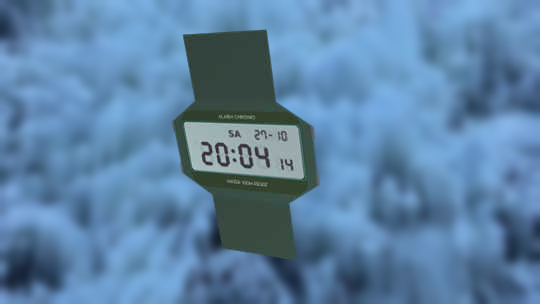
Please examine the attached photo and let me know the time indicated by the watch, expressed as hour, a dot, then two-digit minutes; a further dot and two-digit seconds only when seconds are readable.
20.04.14
